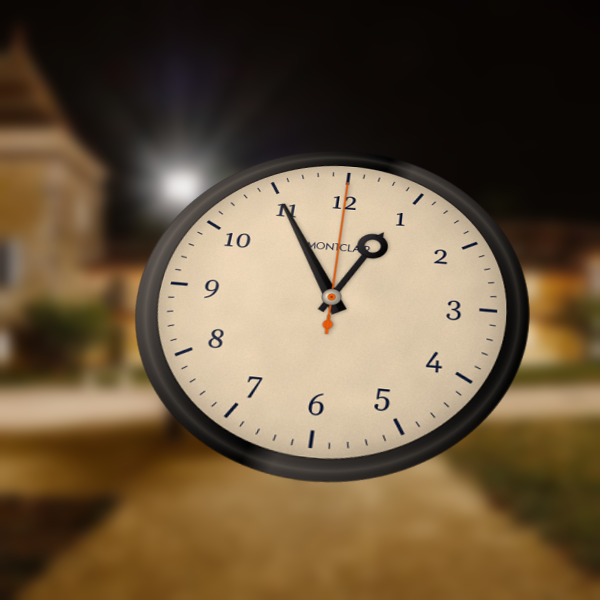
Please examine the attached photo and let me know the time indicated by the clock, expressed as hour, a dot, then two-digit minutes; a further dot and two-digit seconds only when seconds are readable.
12.55.00
